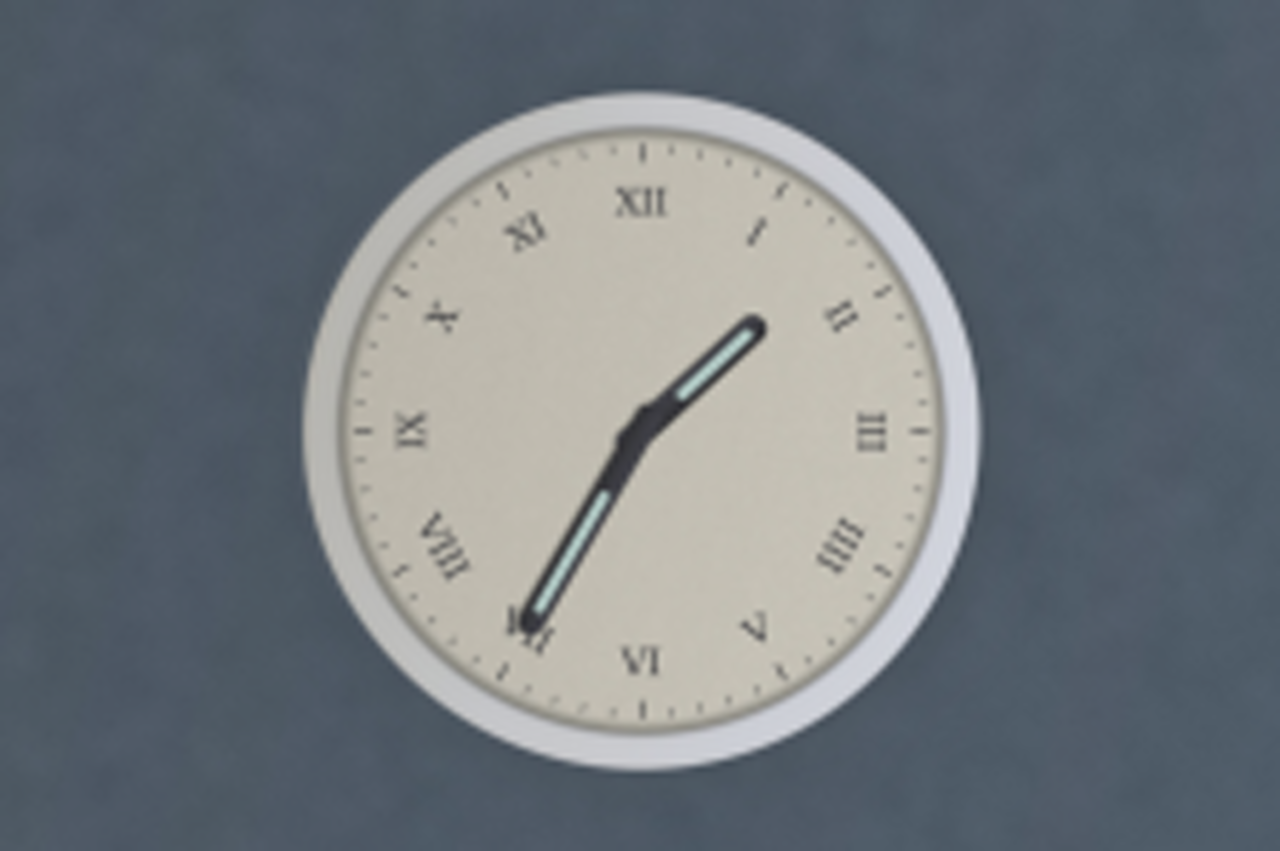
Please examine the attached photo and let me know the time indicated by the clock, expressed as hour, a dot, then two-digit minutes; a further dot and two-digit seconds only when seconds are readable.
1.35
